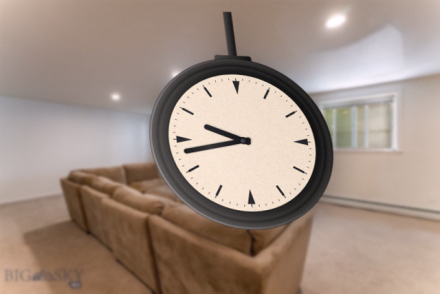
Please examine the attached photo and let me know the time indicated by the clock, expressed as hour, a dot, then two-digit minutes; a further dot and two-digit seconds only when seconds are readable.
9.43
